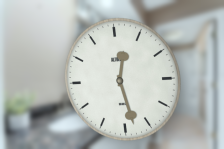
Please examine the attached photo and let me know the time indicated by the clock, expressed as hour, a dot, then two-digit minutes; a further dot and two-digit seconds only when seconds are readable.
12.28
